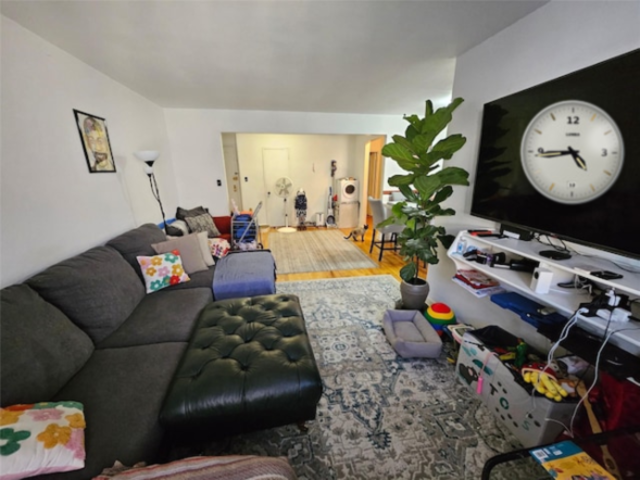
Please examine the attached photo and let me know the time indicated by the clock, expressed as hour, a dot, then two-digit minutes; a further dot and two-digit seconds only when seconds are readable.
4.44
